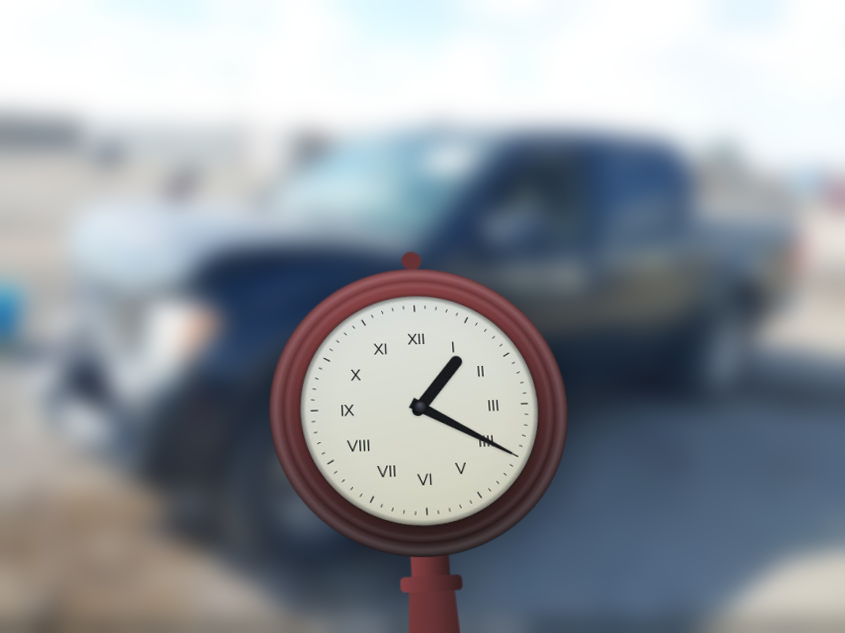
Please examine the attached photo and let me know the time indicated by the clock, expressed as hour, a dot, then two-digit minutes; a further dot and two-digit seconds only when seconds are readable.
1.20
